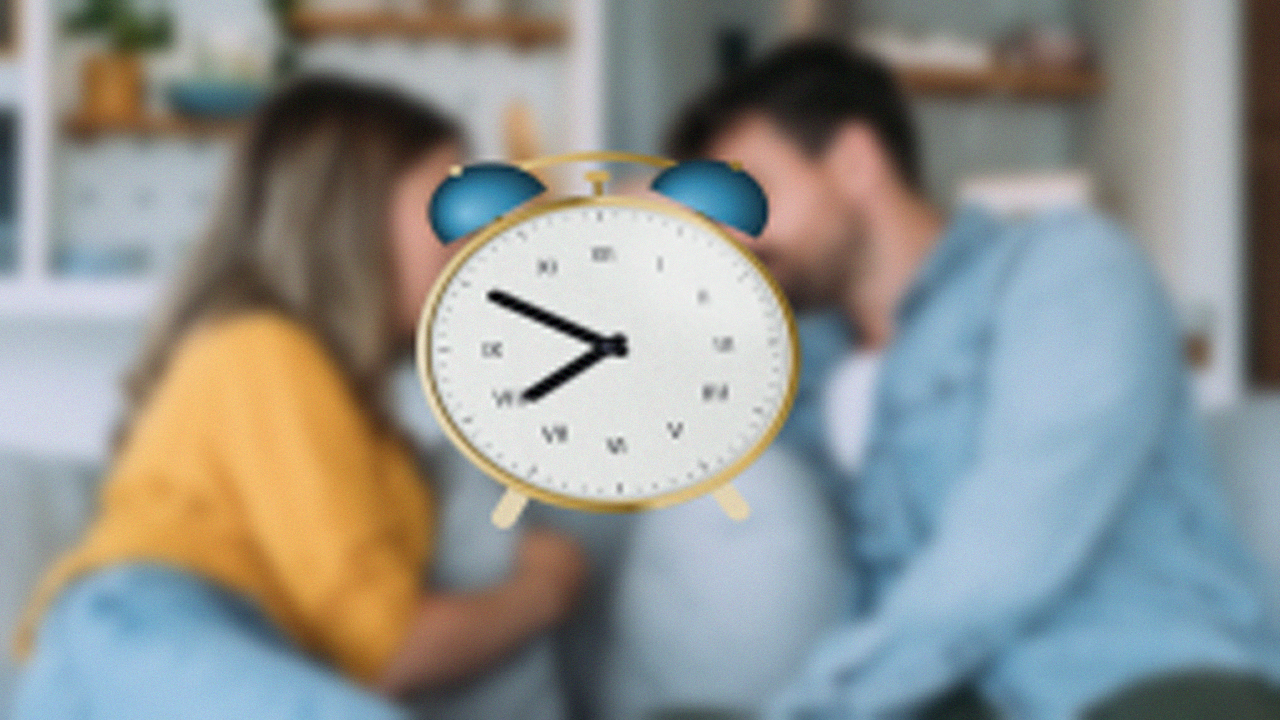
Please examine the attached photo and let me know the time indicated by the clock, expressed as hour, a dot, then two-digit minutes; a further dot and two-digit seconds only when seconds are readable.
7.50
